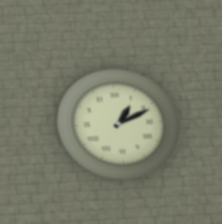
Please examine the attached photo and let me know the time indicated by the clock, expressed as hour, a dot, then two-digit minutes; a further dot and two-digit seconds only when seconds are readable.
1.11
